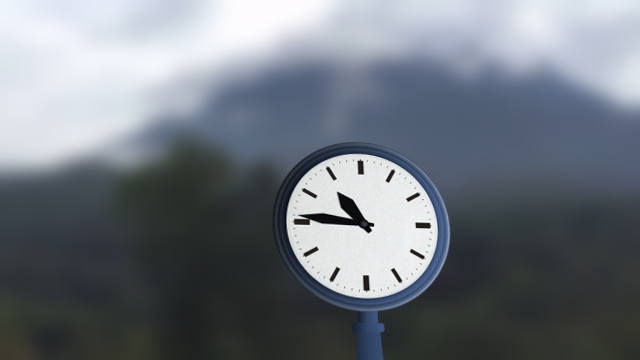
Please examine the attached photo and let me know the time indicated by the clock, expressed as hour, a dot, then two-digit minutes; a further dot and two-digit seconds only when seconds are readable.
10.46
